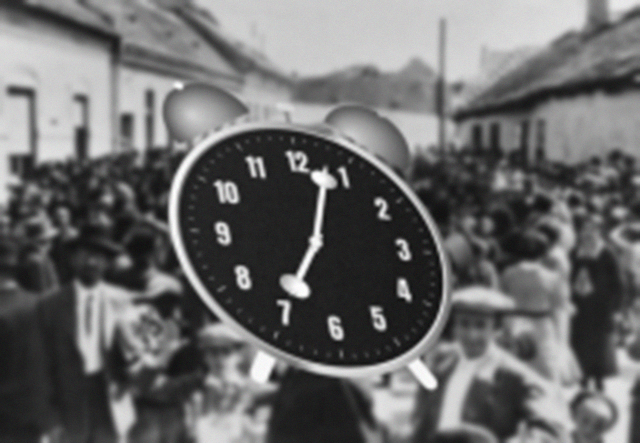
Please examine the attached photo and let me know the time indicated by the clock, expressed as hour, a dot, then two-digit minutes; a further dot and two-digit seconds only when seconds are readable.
7.03
